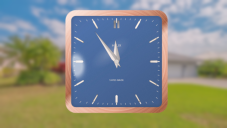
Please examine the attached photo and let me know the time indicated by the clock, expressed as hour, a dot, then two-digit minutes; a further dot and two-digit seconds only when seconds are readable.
11.54
